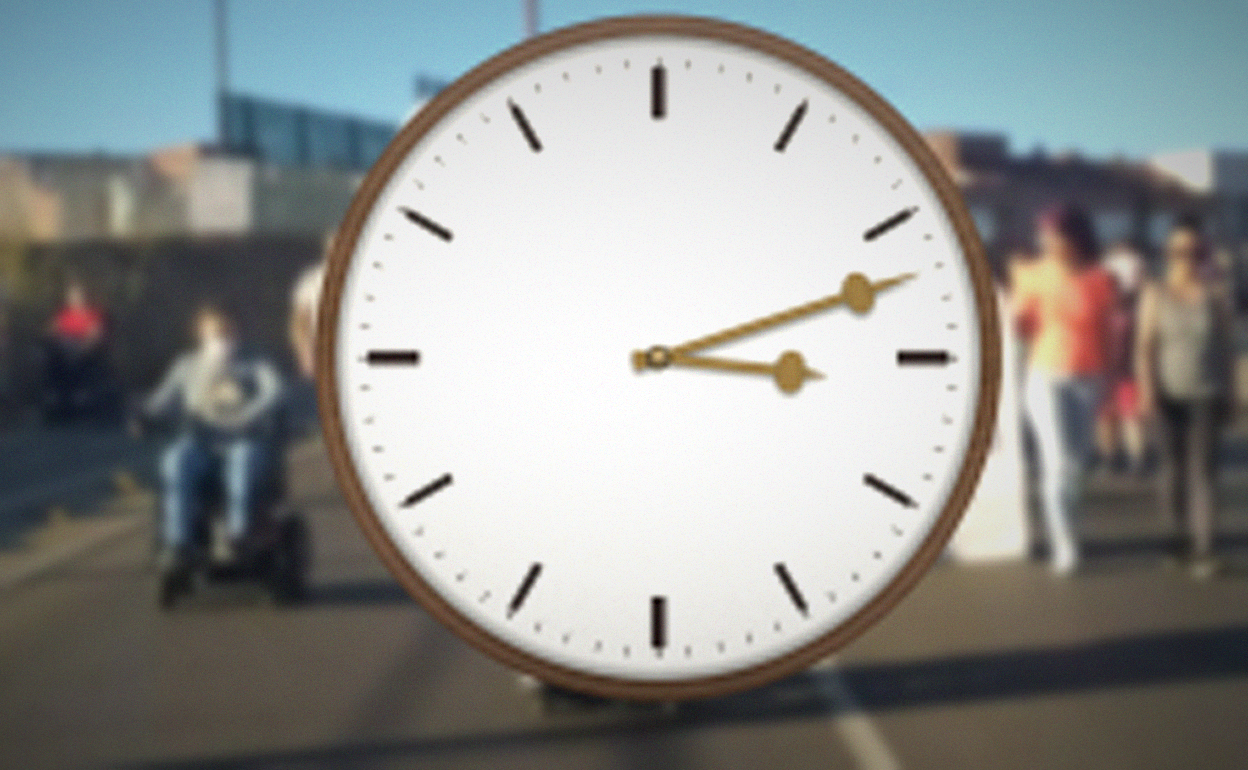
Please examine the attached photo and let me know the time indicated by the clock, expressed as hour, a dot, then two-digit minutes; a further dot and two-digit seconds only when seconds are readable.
3.12
